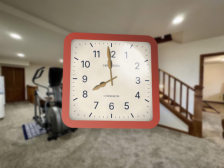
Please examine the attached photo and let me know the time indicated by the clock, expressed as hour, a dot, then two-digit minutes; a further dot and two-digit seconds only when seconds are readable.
7.59
